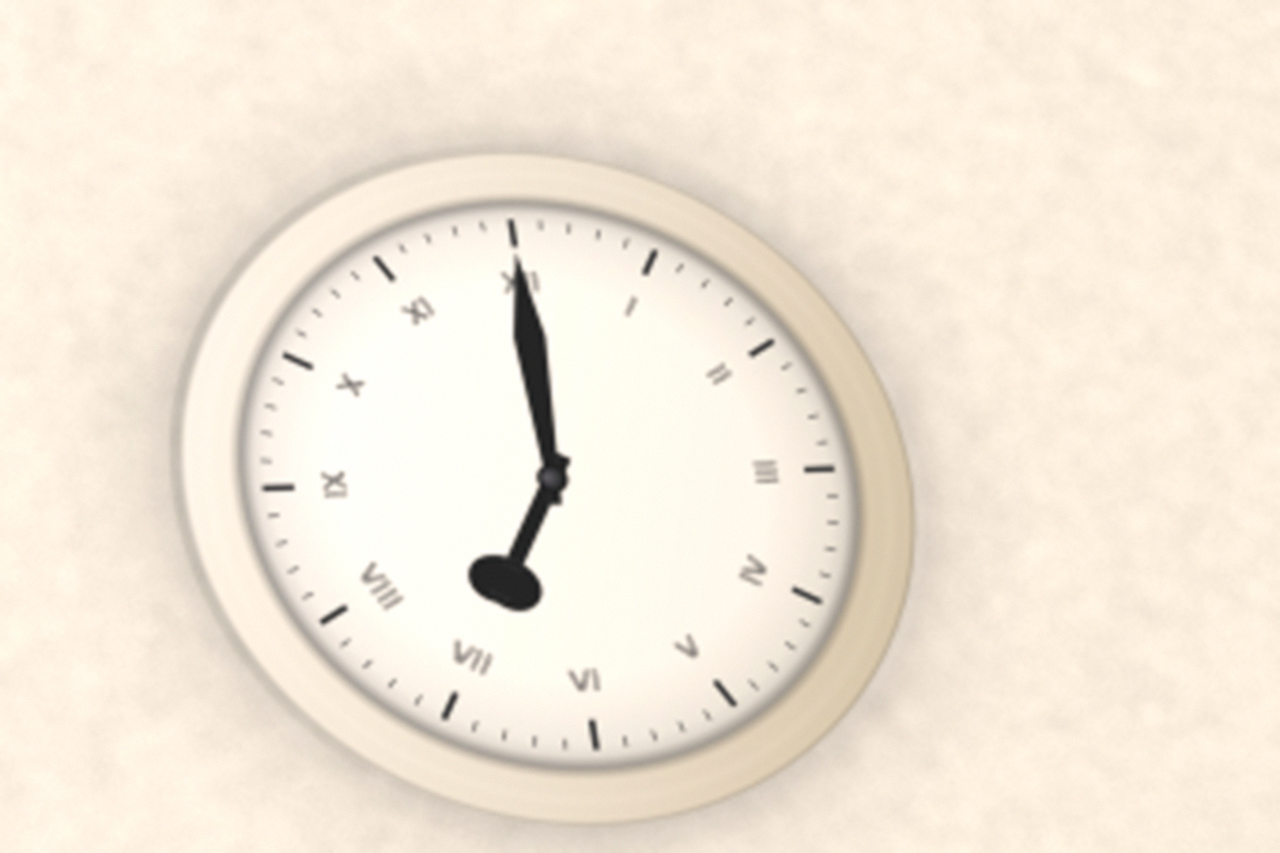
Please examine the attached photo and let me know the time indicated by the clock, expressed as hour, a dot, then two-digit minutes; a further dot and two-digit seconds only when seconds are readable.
7.00
